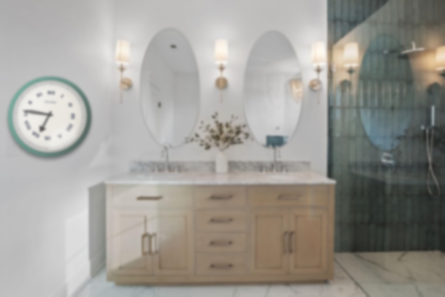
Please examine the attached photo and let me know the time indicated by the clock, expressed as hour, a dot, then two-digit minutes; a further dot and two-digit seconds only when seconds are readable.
6.46
